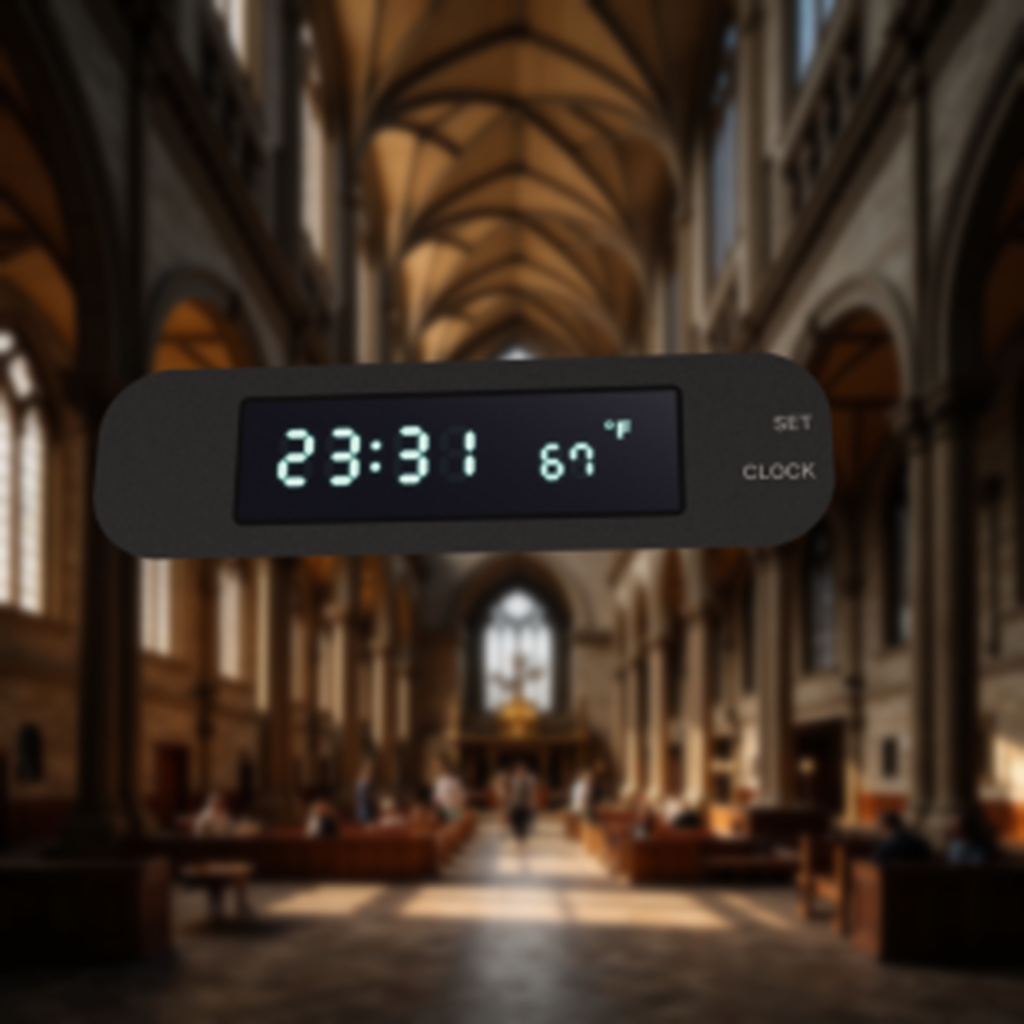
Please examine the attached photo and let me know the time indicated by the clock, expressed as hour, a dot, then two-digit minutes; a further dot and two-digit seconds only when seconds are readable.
23.31
